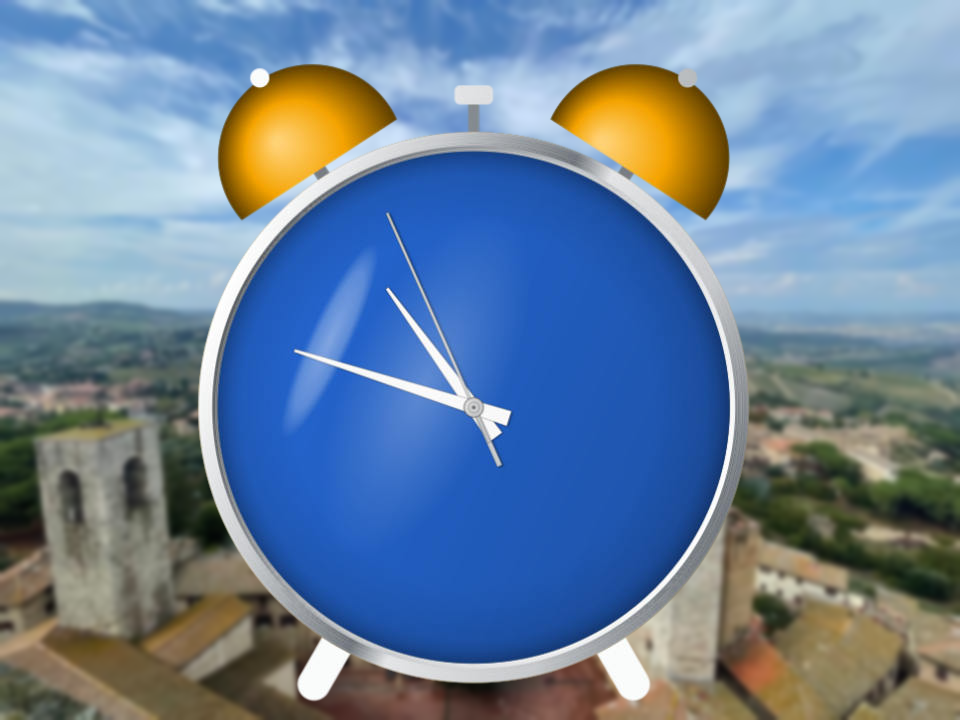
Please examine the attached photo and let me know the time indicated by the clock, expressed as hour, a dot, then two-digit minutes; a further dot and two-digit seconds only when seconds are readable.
10.47.56
